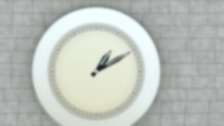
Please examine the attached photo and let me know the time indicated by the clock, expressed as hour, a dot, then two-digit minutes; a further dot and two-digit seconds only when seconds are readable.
1.10
